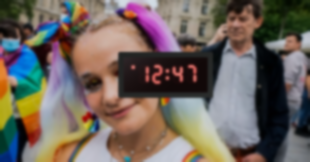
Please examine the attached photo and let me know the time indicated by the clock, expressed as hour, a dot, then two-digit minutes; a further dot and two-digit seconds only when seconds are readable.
12.47
